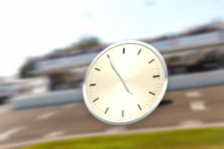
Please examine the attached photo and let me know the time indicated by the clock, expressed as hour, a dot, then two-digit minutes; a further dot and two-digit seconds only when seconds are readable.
4.55
